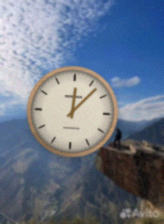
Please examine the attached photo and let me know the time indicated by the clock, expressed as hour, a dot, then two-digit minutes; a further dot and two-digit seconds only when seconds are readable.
12.07
